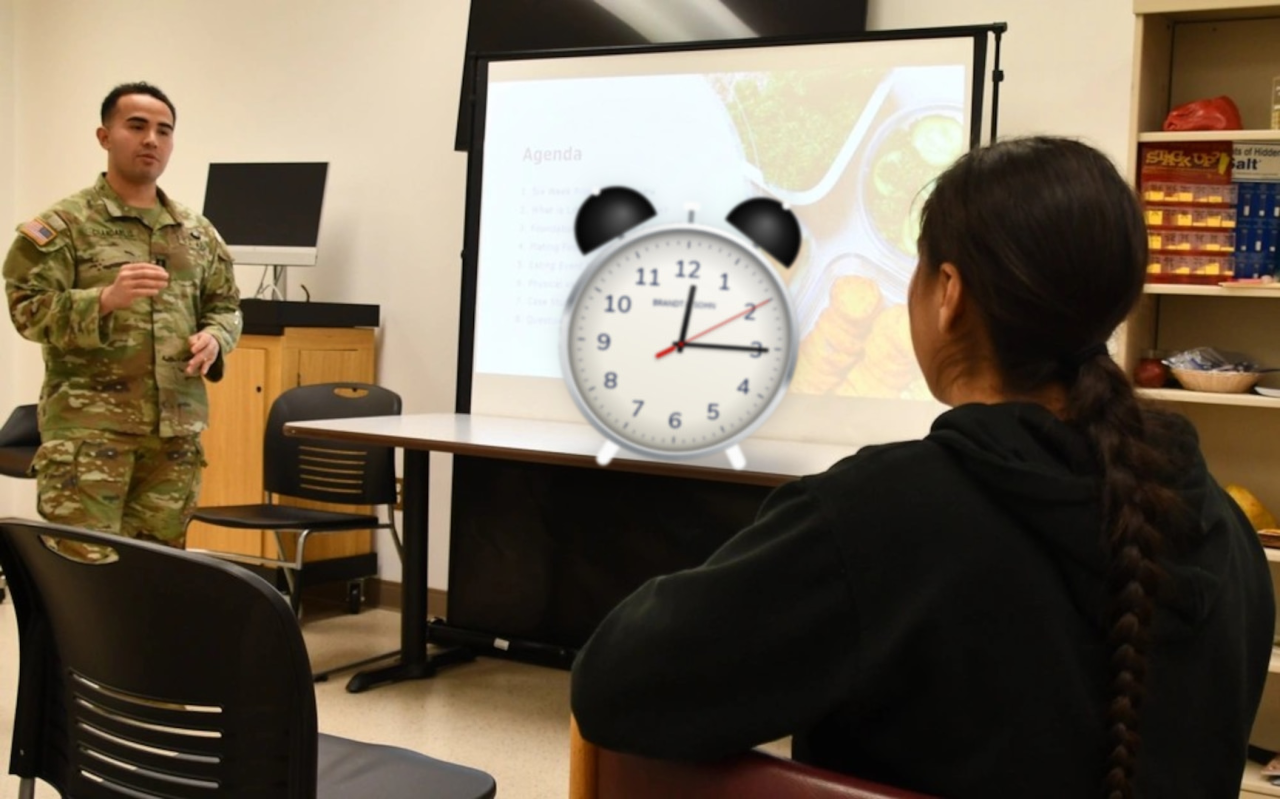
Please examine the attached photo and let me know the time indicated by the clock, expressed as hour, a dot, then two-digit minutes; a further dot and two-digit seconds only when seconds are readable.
12.15.10
